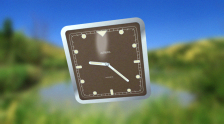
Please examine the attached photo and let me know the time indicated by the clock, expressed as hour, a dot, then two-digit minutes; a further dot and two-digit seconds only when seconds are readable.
9.23
